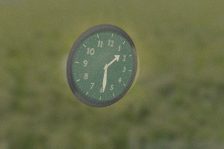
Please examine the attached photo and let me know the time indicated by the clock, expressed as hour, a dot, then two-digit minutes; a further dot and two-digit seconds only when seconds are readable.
1.29
